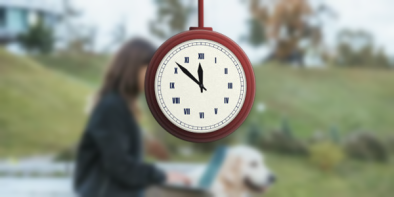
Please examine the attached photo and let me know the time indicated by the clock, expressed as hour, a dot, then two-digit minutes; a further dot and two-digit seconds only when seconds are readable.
11.52
